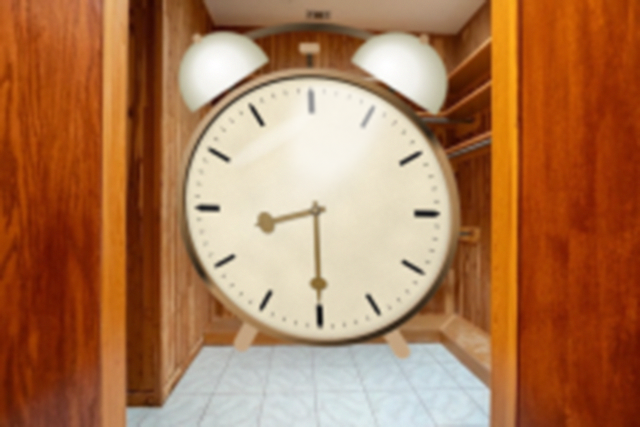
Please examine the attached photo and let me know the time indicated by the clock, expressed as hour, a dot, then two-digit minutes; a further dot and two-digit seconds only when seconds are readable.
8.30
